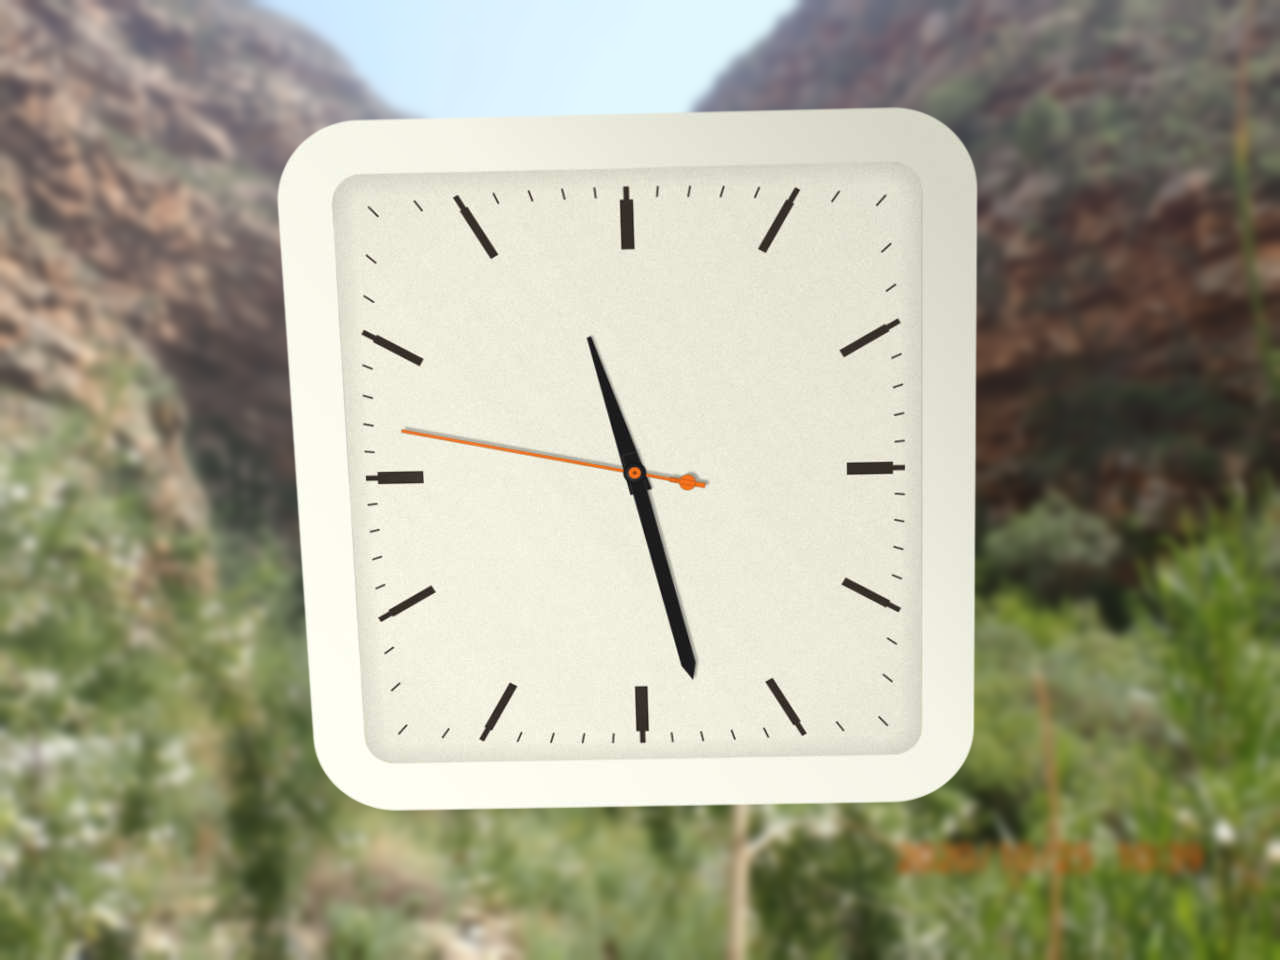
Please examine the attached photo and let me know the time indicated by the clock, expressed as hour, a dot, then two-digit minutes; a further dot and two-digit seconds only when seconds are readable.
11.27.47
